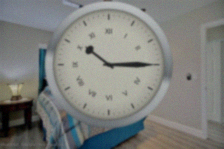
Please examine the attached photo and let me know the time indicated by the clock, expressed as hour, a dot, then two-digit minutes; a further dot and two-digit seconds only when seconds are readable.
10.15
